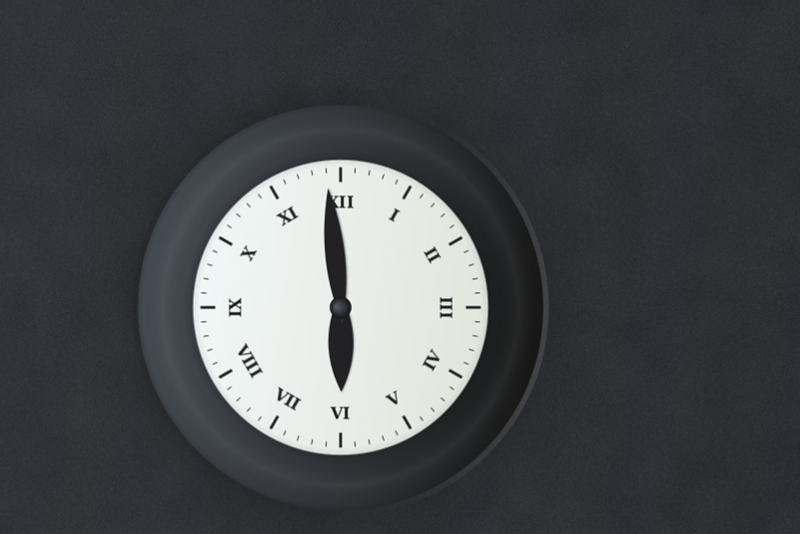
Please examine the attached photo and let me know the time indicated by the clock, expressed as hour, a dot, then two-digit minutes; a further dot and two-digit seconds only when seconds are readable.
5.59
